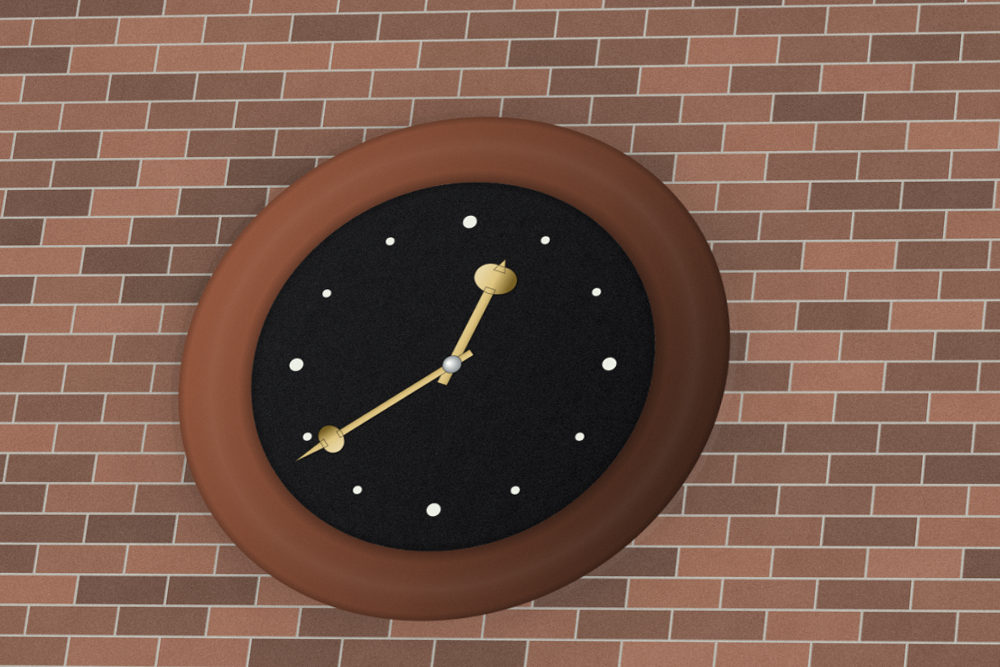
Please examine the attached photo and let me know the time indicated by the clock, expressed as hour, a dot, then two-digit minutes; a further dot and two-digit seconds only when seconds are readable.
12.39
